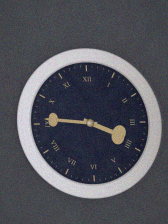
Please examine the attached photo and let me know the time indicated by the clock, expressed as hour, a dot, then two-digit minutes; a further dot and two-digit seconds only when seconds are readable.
3.46
